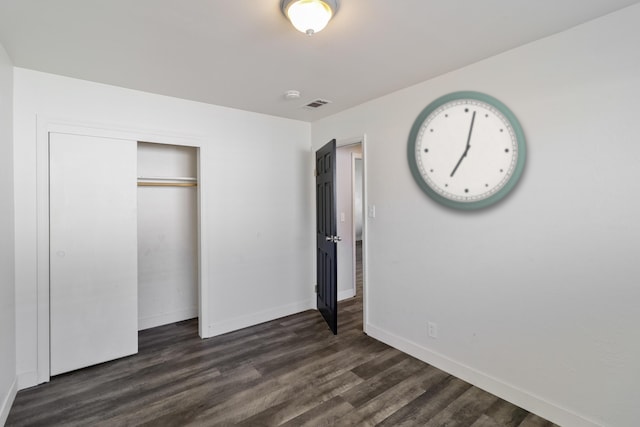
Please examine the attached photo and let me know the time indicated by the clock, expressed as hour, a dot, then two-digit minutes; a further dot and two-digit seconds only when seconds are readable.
7.02
